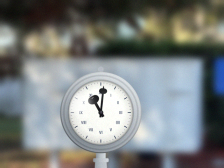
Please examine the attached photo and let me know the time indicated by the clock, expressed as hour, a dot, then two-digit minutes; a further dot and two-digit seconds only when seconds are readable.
11.01
